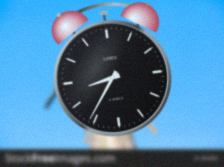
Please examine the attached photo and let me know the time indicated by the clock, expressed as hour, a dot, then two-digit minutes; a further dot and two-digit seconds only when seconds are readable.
8.36
